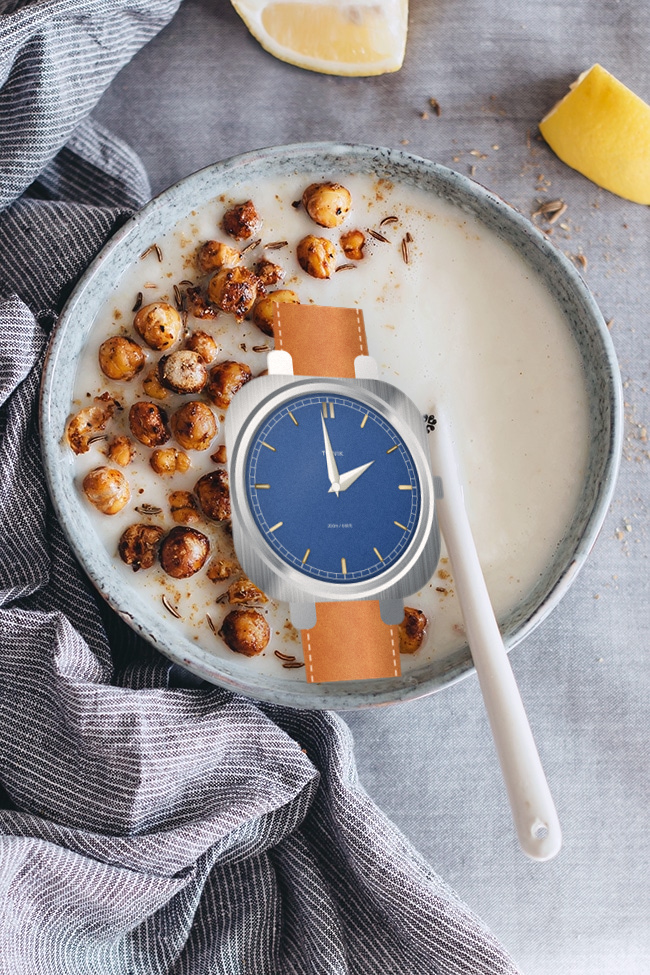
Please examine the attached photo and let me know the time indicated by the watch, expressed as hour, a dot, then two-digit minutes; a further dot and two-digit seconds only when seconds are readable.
1.59
